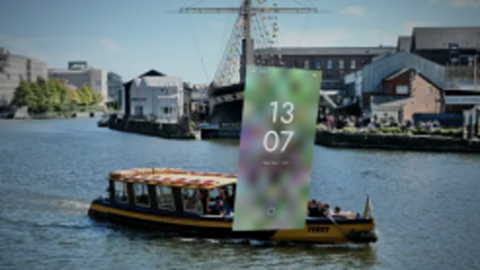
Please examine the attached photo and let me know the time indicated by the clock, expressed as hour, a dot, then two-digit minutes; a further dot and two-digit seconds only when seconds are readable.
13.07
